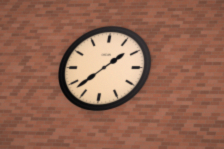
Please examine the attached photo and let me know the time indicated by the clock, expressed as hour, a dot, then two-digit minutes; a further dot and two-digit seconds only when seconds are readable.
1.38
